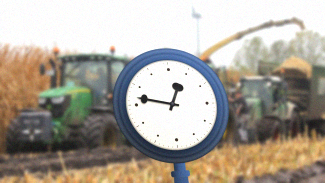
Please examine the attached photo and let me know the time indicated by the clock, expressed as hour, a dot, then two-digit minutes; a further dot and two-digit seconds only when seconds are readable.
12.47
